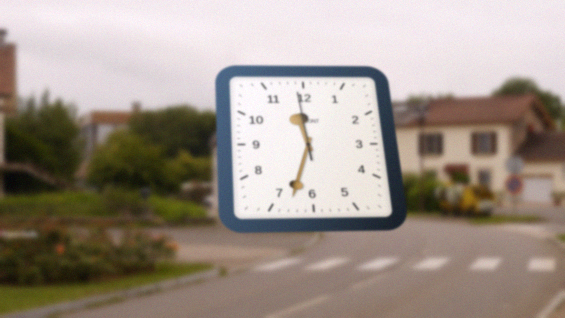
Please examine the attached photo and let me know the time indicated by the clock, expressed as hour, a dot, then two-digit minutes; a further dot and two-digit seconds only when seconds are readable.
11.32.59
